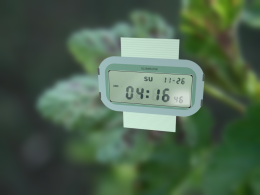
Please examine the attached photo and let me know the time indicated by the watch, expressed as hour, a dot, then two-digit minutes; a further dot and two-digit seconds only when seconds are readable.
4.16.46
